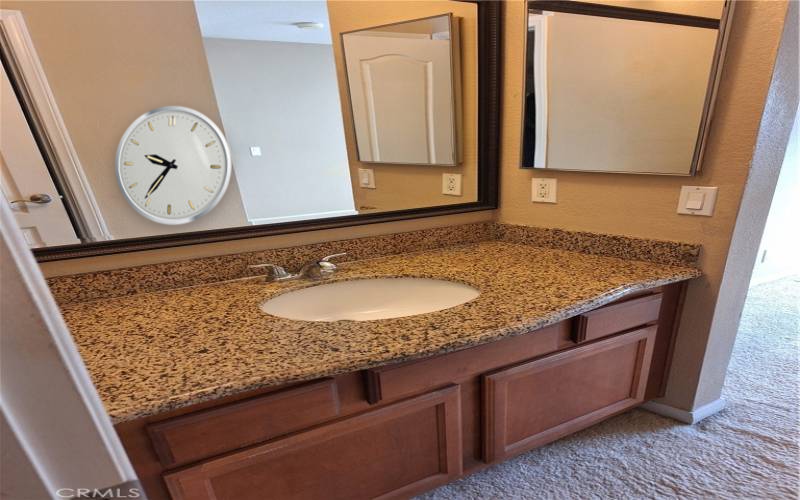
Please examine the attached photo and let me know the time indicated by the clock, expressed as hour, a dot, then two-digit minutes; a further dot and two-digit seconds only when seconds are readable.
9.36
